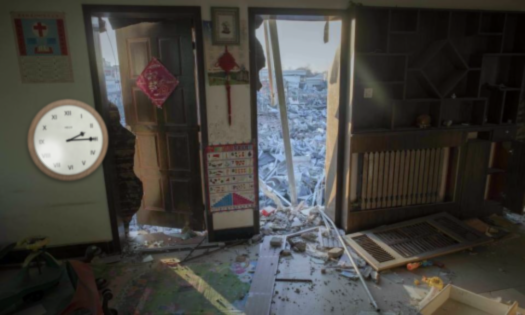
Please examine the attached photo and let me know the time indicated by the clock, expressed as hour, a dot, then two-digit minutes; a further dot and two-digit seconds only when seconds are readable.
2.15
